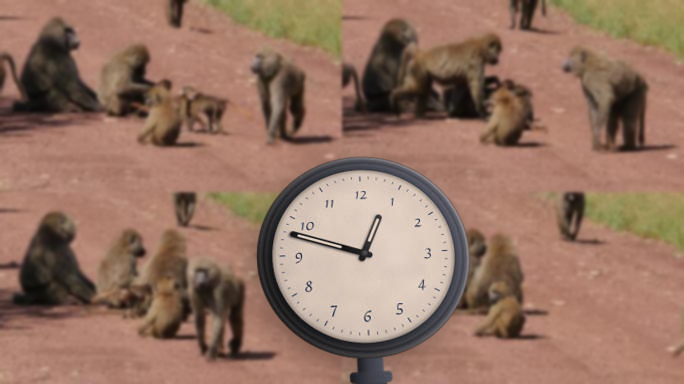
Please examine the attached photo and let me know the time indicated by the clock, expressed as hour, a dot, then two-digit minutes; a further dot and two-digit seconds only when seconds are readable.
12.48
